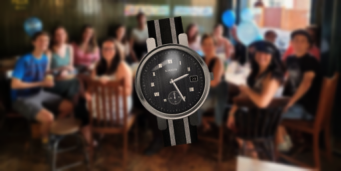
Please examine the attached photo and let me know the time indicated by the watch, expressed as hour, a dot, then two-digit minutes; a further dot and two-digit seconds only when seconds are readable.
2.26
